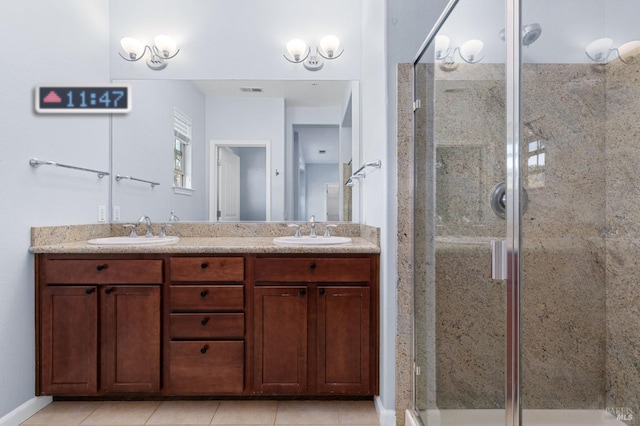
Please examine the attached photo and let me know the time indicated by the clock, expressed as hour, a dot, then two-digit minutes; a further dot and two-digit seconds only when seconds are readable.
11.47
